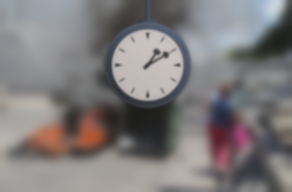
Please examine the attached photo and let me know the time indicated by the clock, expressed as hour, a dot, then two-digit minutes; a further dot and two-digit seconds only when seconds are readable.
1.10
